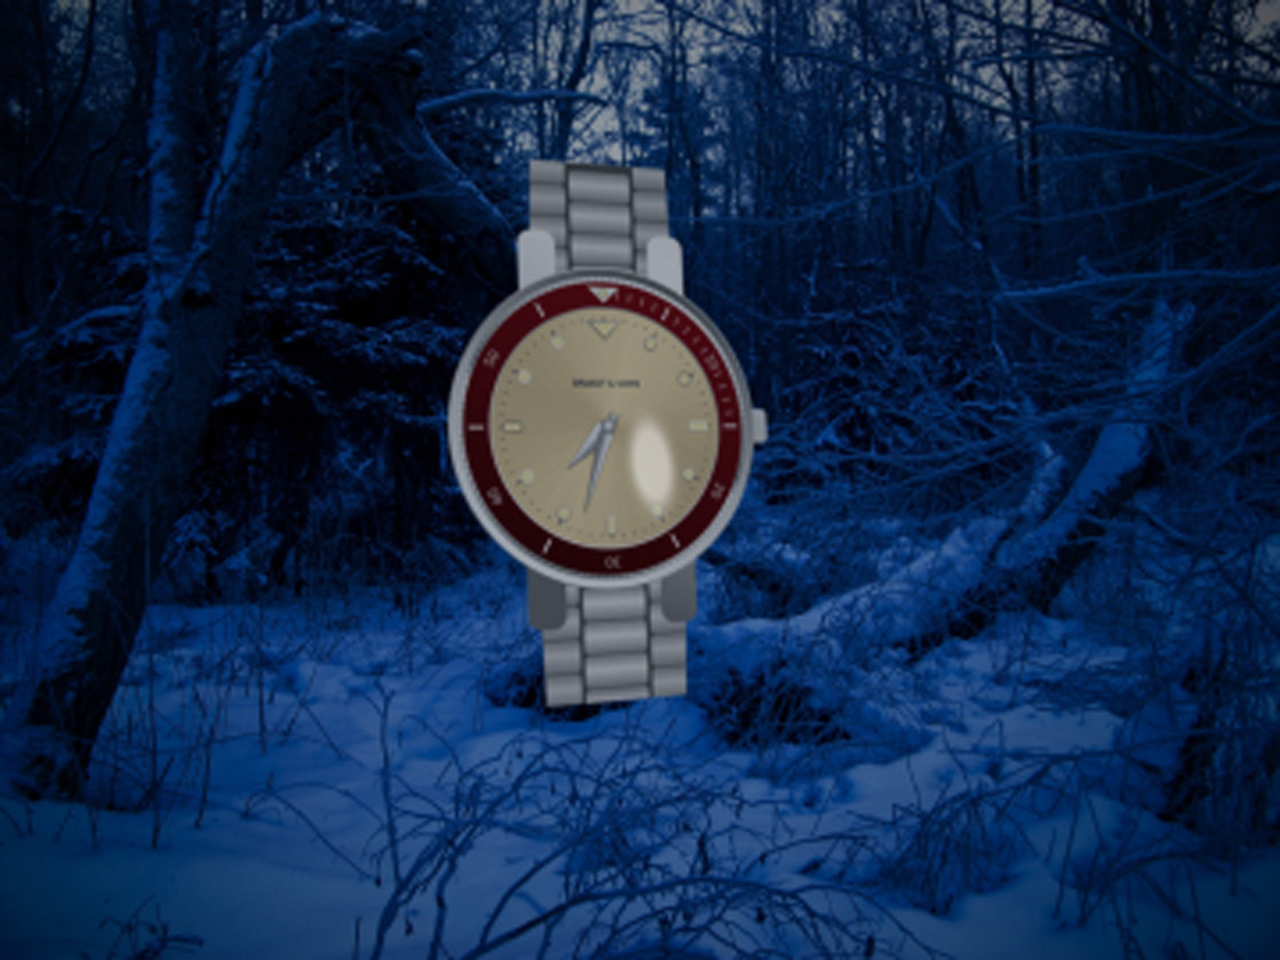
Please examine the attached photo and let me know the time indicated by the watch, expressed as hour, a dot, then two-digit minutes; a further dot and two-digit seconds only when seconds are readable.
7.33
